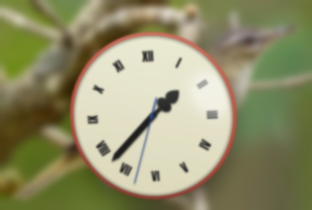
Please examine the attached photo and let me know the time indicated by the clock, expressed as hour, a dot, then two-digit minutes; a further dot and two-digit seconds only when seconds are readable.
1.37.33
